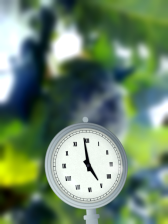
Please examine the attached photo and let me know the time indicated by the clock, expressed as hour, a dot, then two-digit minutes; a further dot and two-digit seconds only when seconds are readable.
4.59
